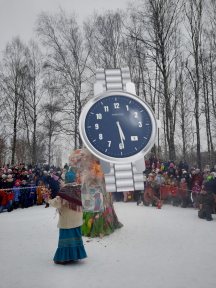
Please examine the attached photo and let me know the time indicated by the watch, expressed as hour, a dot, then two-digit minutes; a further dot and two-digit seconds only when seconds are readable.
5.29
